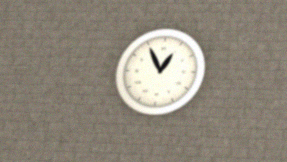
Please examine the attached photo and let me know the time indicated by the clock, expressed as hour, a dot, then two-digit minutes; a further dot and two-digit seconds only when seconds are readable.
12.55
